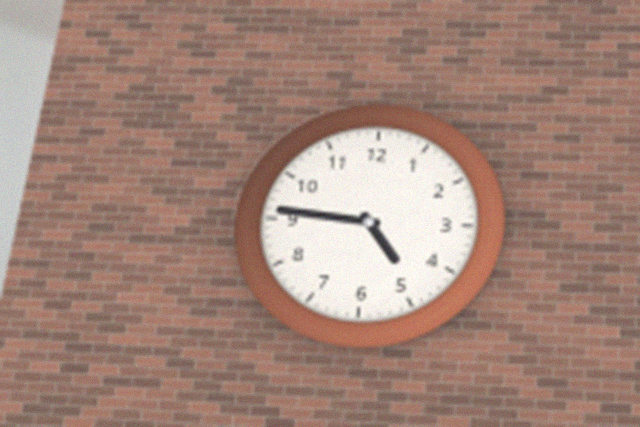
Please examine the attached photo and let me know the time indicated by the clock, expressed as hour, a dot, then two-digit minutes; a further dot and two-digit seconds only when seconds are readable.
4.46
